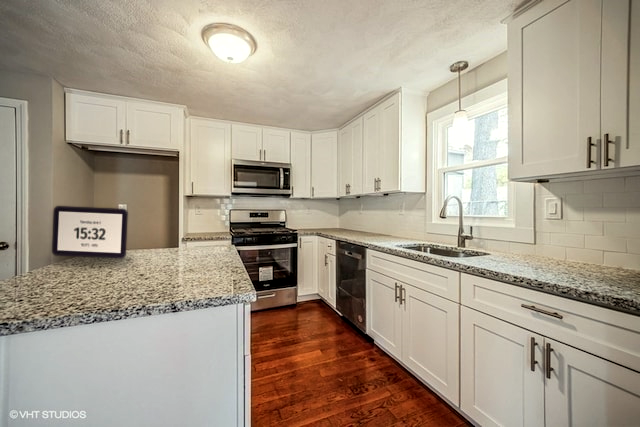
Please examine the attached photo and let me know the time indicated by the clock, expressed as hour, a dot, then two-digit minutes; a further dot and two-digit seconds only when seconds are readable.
15.32
